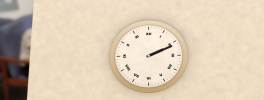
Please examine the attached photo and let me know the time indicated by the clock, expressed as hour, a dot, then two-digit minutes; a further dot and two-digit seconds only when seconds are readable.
2.11
